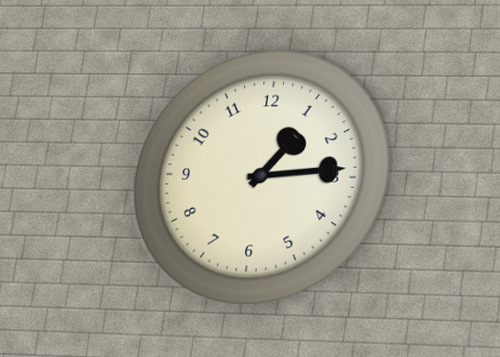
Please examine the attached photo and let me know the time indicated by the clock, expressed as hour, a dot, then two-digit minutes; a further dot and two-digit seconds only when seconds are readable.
1.14
